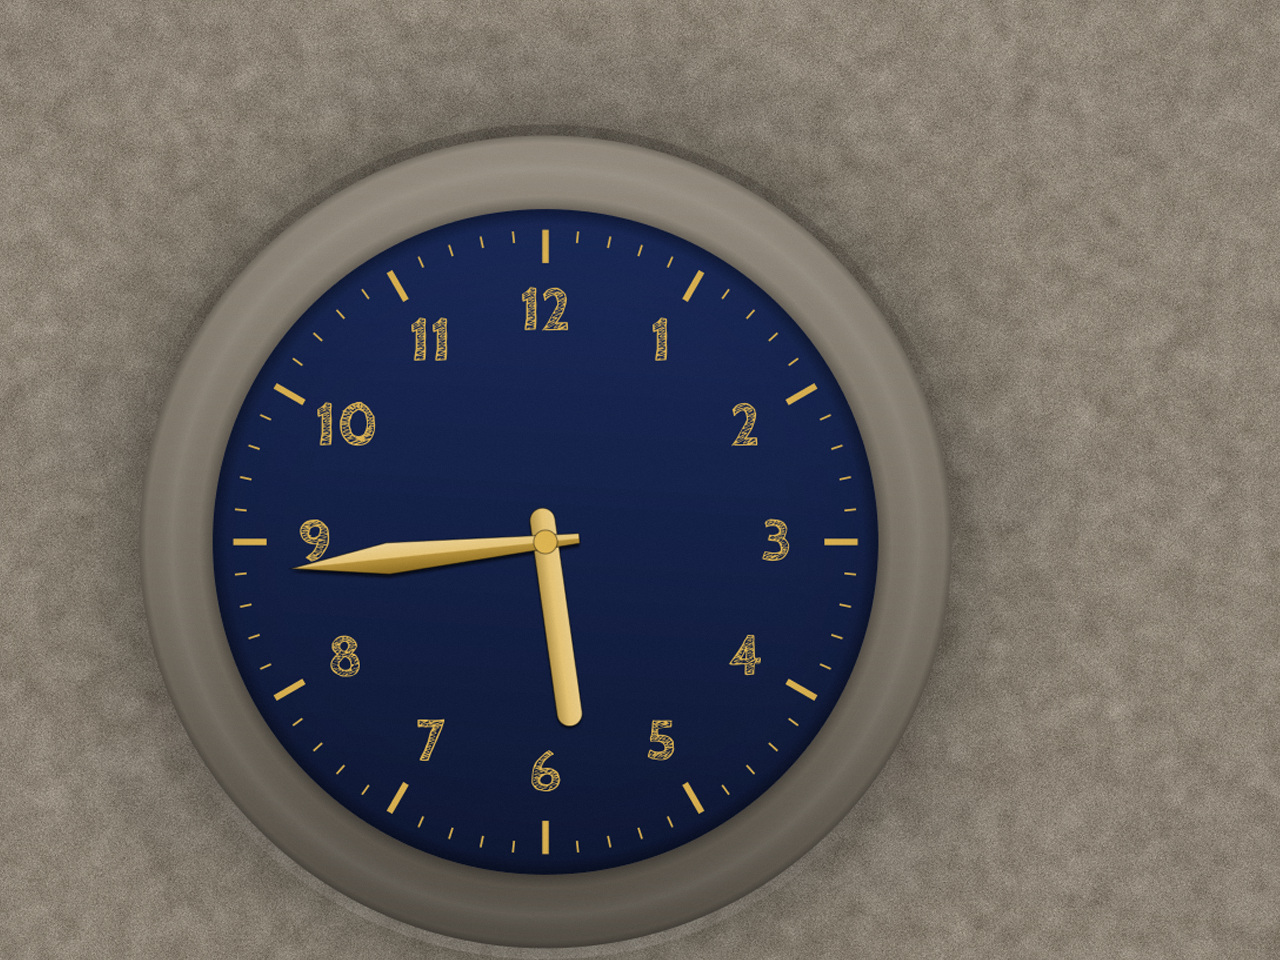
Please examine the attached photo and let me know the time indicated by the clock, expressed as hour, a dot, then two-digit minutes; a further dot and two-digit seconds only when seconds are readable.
5.44
